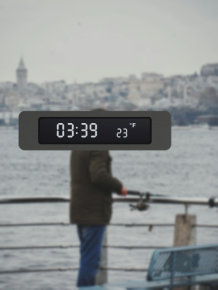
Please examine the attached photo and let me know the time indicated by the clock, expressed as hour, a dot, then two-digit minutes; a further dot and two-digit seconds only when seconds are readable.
3.39
